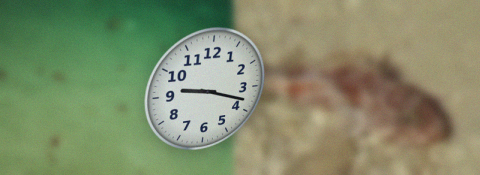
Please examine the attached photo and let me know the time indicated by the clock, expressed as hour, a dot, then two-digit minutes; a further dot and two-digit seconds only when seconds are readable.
9.18
